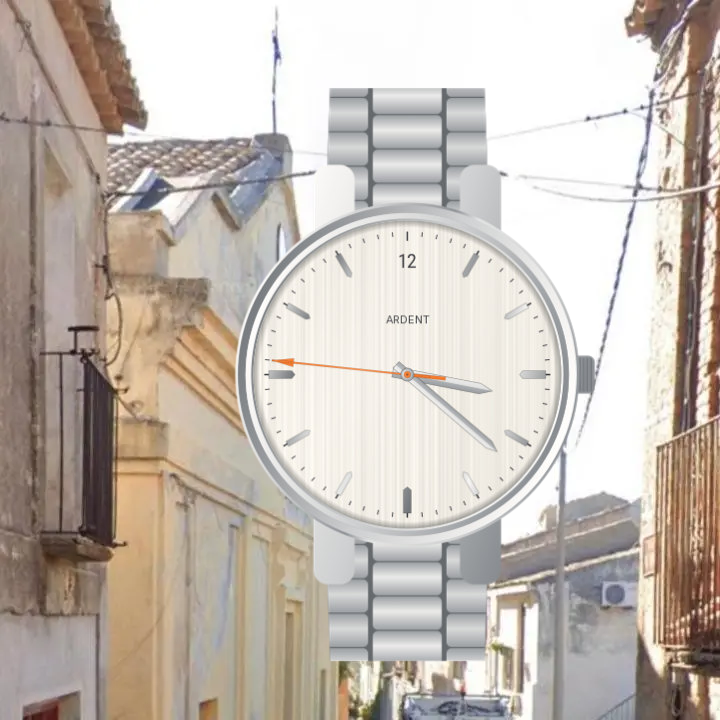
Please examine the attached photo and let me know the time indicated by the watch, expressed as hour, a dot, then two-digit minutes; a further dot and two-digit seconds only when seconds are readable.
3.21.46
